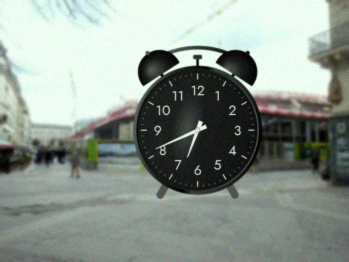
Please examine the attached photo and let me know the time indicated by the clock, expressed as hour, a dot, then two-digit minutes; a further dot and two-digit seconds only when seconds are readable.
6.41
